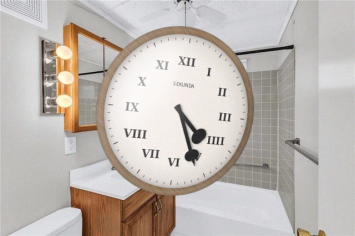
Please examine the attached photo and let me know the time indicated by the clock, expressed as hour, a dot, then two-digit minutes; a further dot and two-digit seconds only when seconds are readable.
4.26
